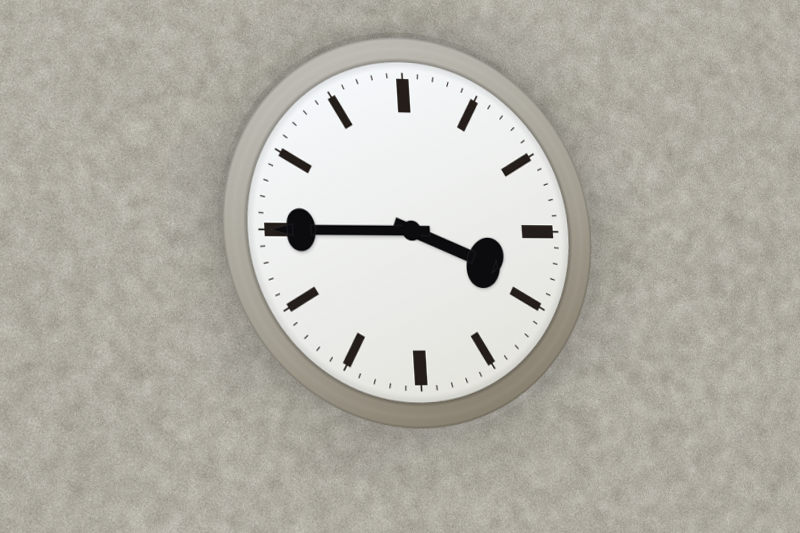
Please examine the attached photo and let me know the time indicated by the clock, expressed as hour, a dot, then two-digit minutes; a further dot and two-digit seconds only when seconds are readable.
3.45
